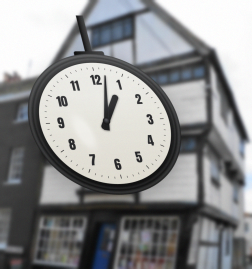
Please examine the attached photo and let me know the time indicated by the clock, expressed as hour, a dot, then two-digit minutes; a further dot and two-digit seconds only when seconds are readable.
1.02
